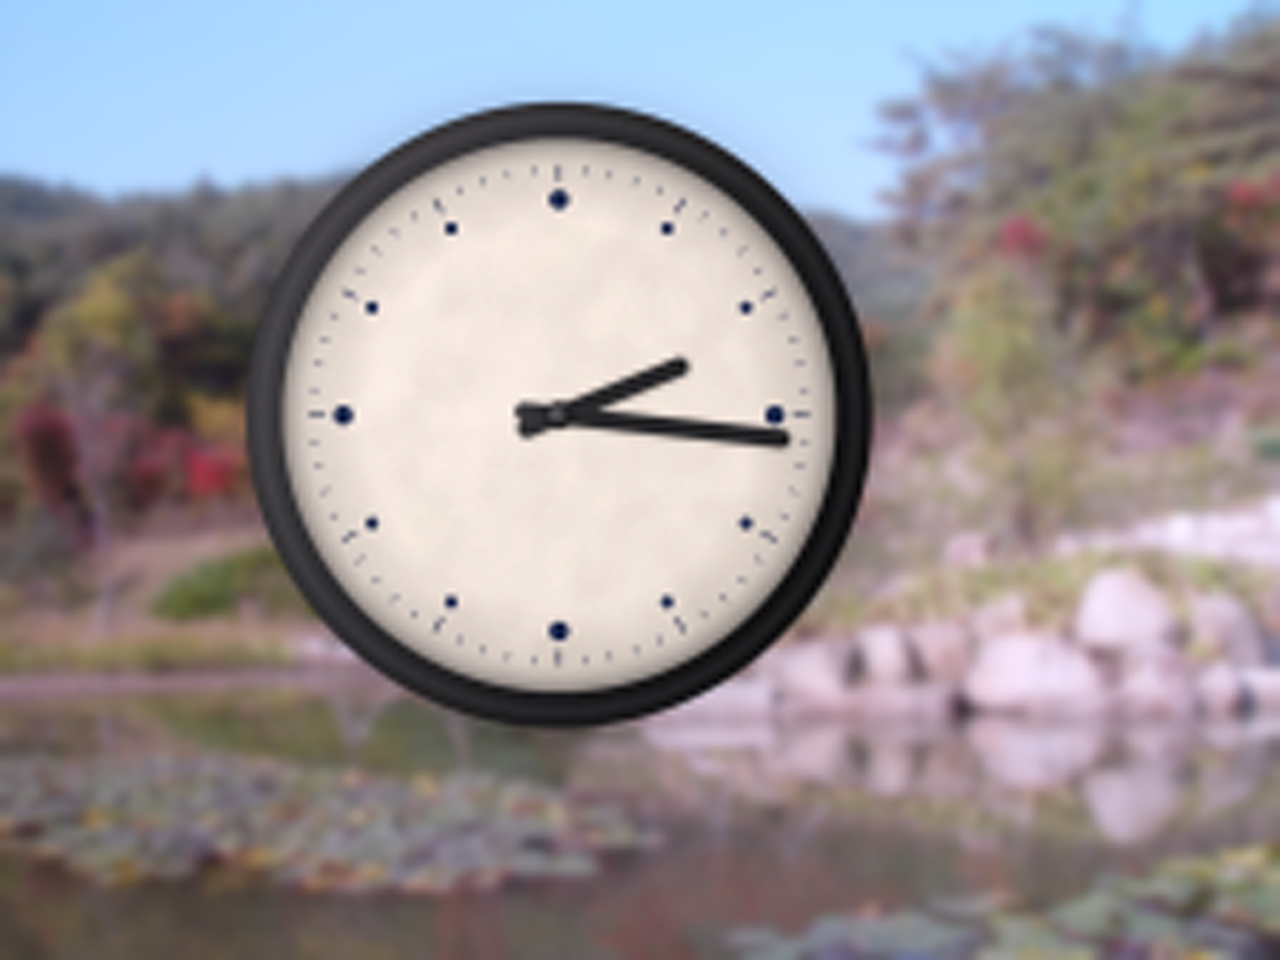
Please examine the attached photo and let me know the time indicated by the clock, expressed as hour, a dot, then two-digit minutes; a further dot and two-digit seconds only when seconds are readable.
2.16
